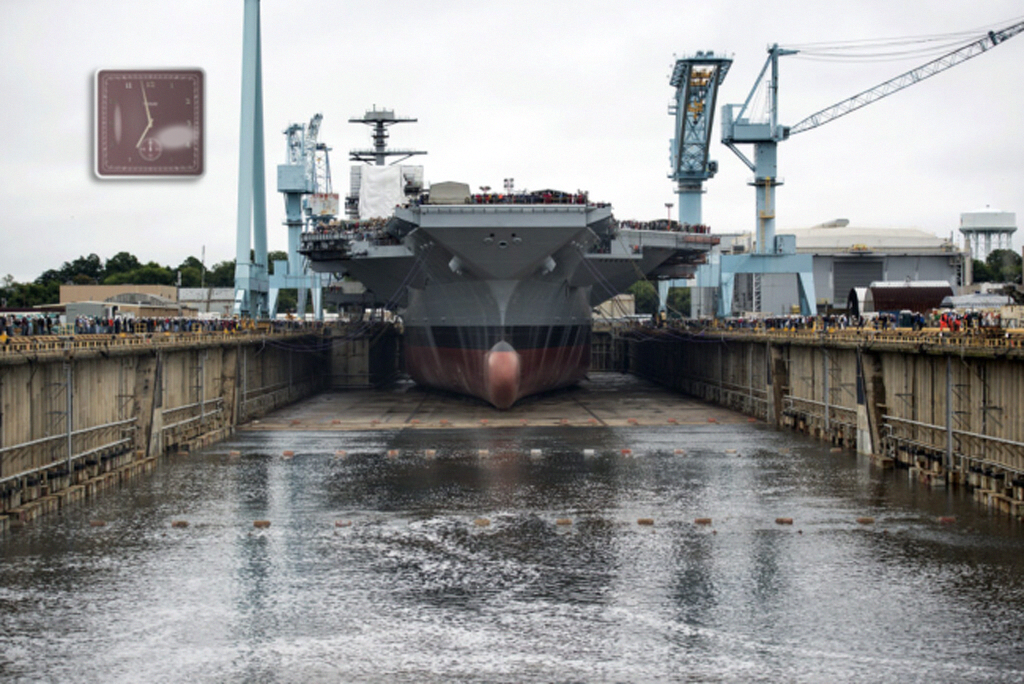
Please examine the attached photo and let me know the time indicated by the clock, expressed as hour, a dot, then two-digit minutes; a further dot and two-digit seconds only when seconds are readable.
6.58
